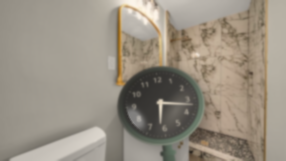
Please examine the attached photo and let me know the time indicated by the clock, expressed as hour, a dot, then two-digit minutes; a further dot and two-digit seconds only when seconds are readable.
6.17
